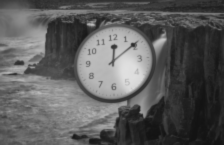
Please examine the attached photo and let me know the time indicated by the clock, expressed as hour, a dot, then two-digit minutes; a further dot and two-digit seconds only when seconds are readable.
12.09
